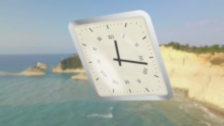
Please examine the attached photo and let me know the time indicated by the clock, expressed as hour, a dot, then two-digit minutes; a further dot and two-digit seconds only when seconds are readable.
12.17
